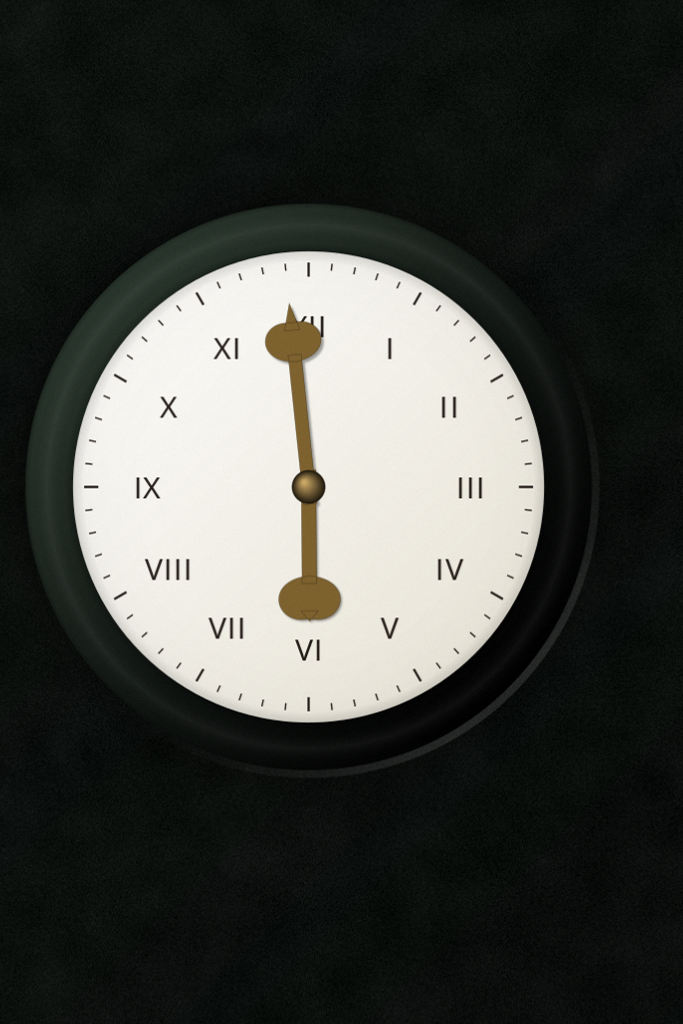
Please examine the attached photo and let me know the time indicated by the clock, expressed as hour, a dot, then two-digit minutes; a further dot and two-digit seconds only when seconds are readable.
5.59
